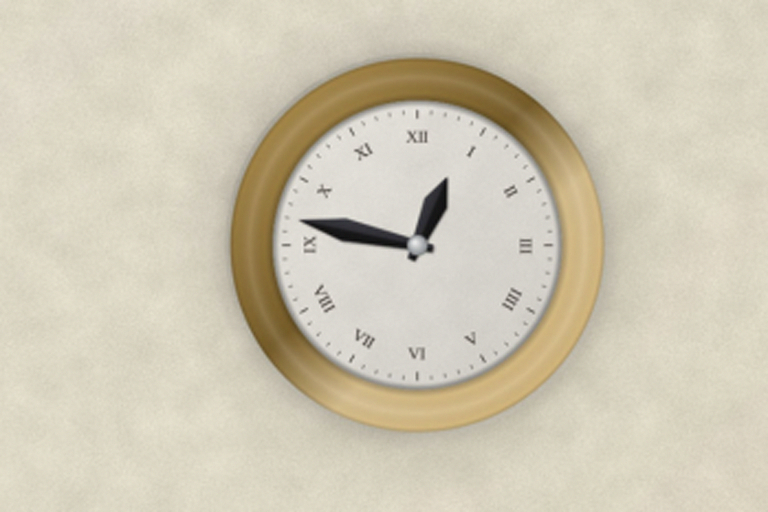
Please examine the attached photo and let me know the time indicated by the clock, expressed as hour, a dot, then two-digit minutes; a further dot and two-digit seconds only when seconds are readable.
12.47
